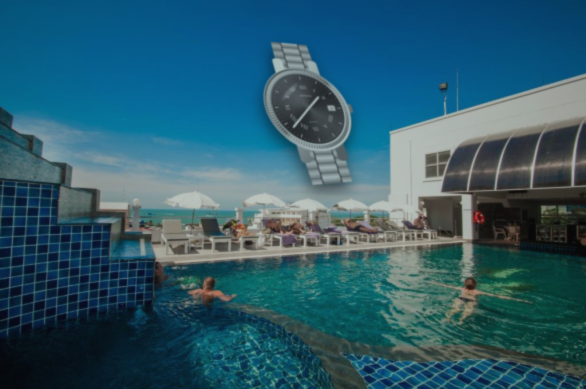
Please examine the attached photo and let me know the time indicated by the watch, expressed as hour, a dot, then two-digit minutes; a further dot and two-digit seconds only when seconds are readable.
1.38
